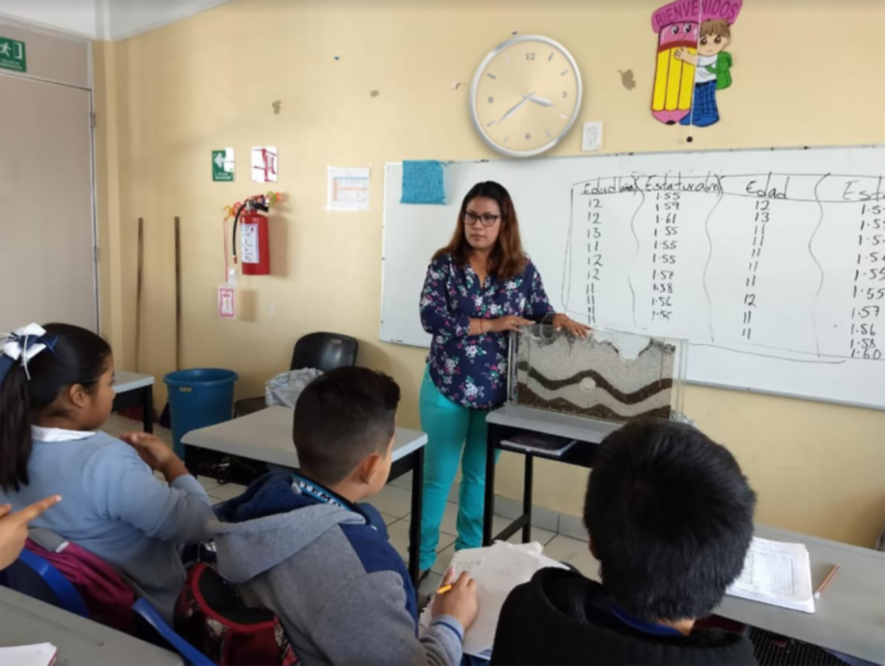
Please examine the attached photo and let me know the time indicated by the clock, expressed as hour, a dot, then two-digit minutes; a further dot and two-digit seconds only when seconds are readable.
3.39
